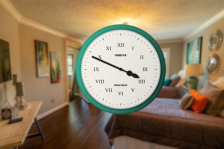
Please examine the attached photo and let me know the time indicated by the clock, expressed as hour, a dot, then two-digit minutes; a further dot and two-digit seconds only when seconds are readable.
3.49
